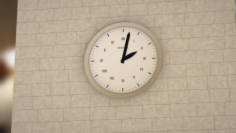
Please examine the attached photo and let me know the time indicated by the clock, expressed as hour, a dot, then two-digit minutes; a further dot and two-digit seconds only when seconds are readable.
2.02
